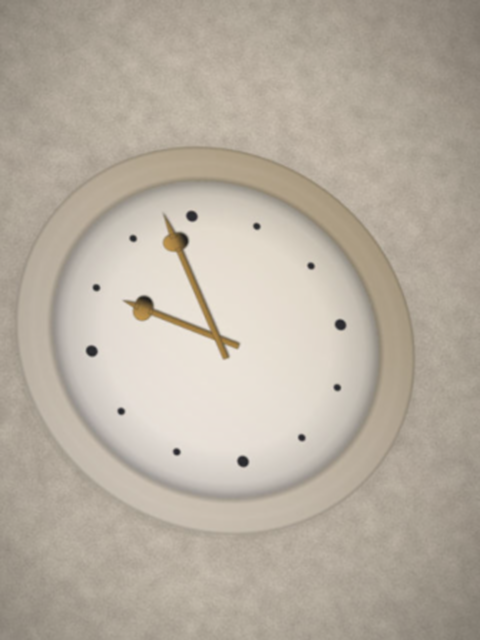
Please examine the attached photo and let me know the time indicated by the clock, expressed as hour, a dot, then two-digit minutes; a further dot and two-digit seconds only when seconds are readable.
9.58
